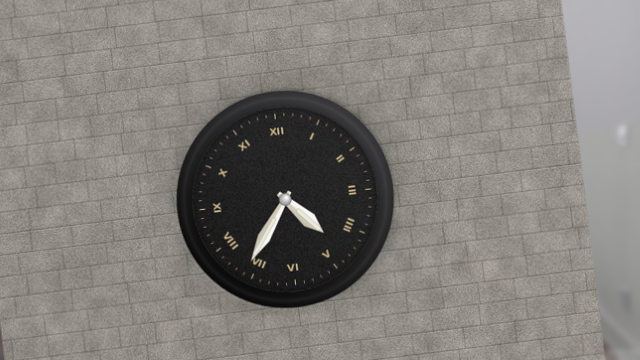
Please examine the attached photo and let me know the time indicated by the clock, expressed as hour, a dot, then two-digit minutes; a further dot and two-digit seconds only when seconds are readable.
4.36
